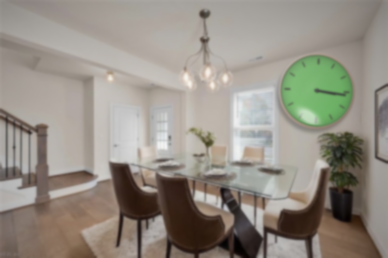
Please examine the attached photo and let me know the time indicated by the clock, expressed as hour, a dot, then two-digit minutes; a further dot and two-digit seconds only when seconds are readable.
3.16
